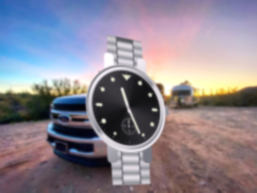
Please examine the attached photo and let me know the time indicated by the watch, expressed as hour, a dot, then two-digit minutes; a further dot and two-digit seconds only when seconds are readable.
11.26
